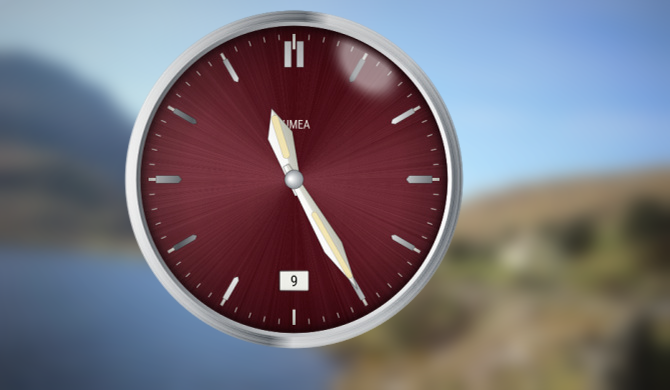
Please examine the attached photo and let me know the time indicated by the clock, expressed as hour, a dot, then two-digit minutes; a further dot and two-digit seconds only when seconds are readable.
11.25
